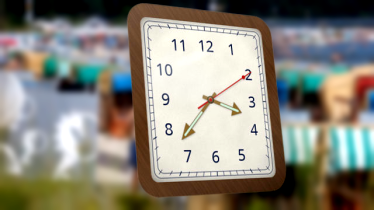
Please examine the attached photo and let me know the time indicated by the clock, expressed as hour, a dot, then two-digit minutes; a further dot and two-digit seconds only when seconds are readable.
3.37.10
